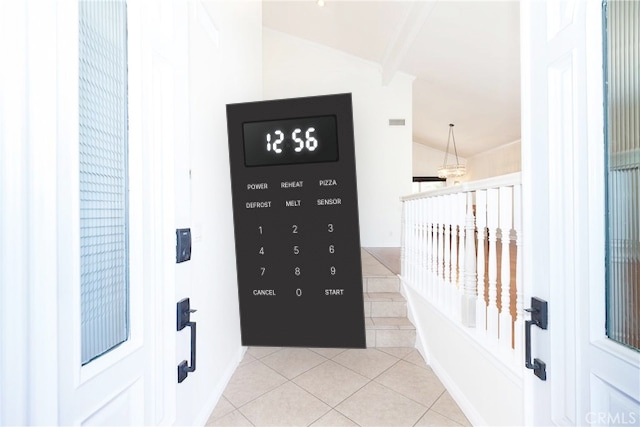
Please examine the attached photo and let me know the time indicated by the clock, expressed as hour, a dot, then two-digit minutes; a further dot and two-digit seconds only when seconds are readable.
12.56
